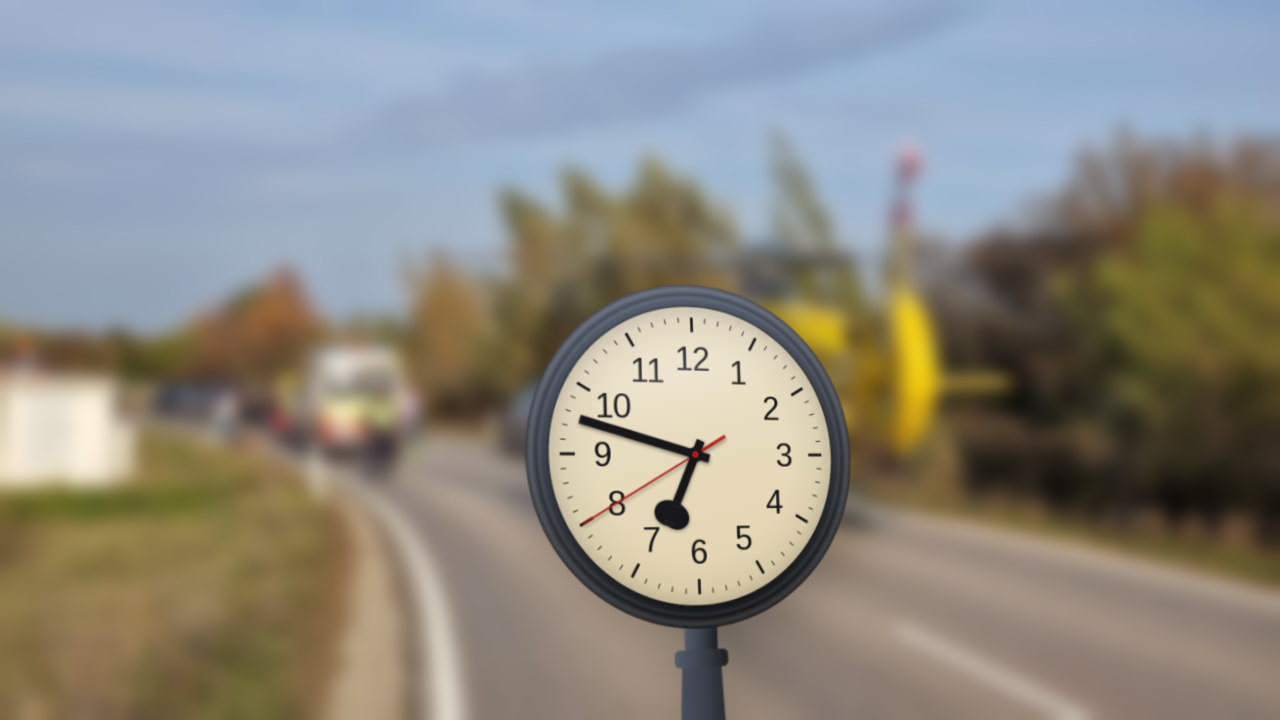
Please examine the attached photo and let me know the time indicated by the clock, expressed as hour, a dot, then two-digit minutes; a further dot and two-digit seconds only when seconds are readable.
6.47.40
